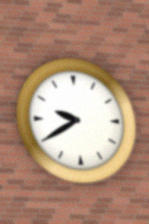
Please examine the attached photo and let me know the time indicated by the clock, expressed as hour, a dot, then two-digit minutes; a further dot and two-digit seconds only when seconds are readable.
9.40
